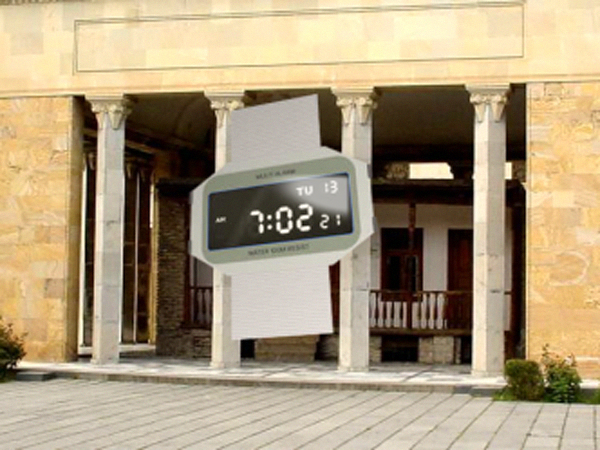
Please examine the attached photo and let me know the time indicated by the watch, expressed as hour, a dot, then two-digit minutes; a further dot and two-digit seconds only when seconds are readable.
7.02.21
